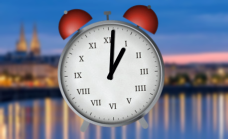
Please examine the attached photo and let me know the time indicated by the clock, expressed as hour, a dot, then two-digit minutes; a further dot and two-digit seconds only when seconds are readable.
1.01
